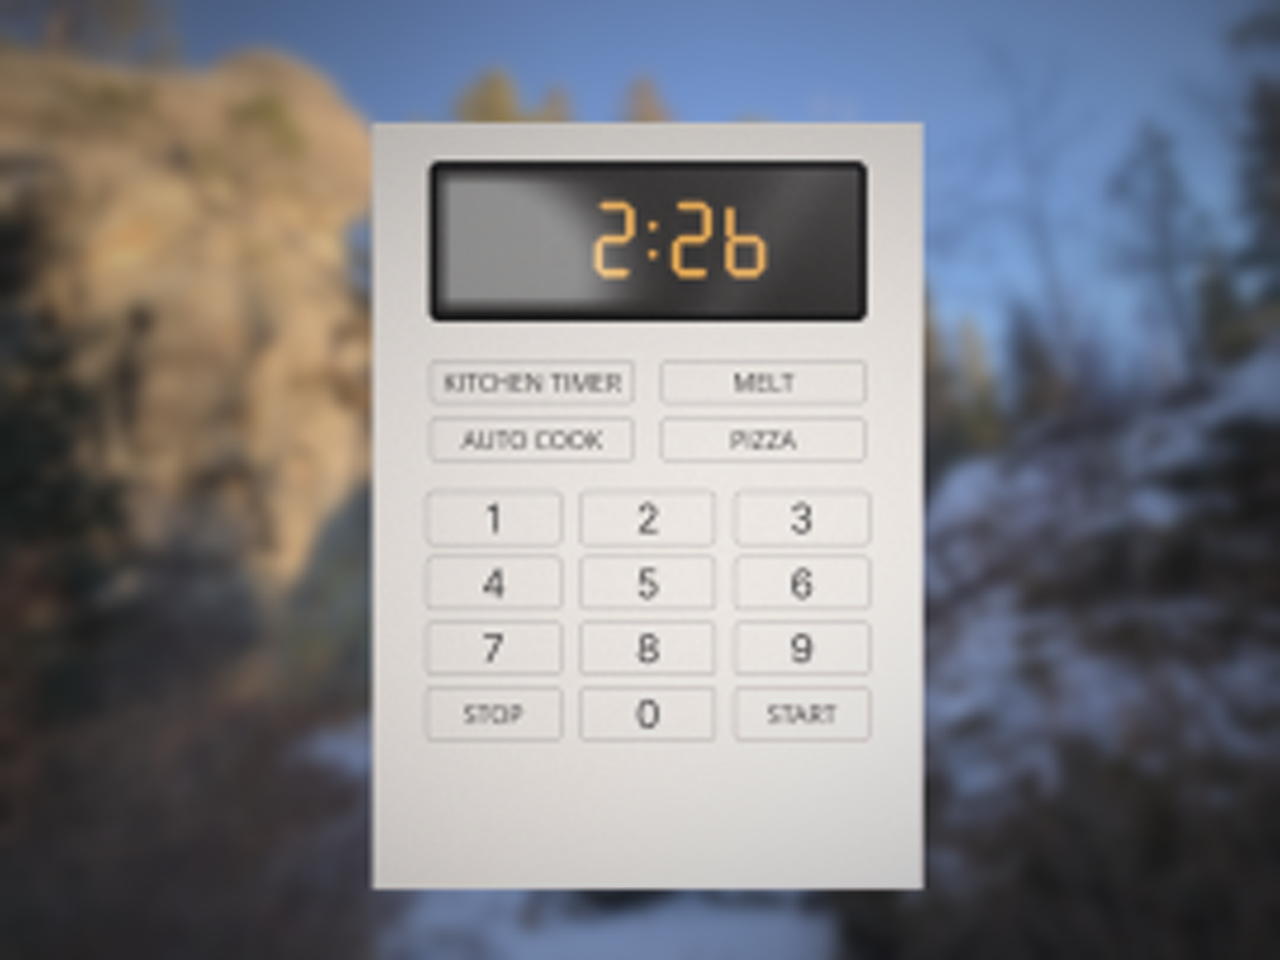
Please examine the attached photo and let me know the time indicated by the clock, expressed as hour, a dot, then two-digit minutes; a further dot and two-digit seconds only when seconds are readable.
2.26
